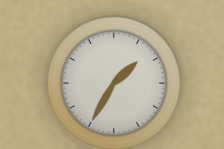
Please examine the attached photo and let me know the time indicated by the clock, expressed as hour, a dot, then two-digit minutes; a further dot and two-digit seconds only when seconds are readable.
1.35
